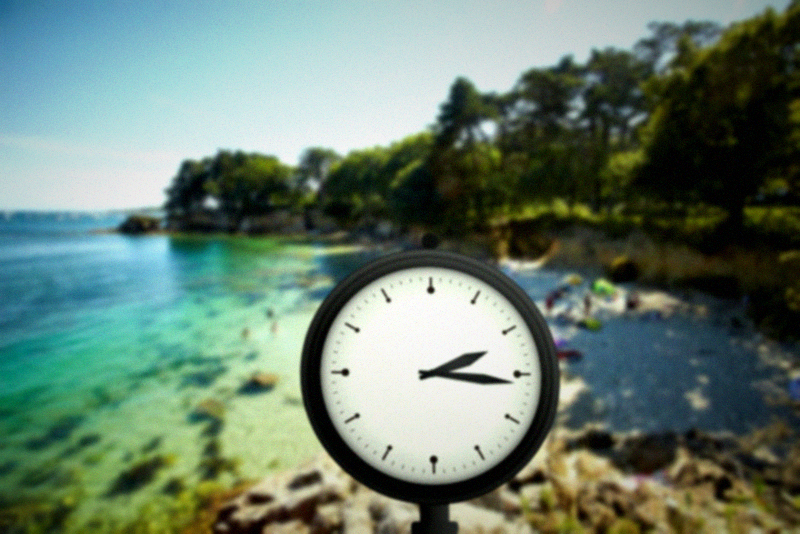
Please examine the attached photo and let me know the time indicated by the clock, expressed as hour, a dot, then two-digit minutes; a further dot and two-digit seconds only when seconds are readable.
2.16
